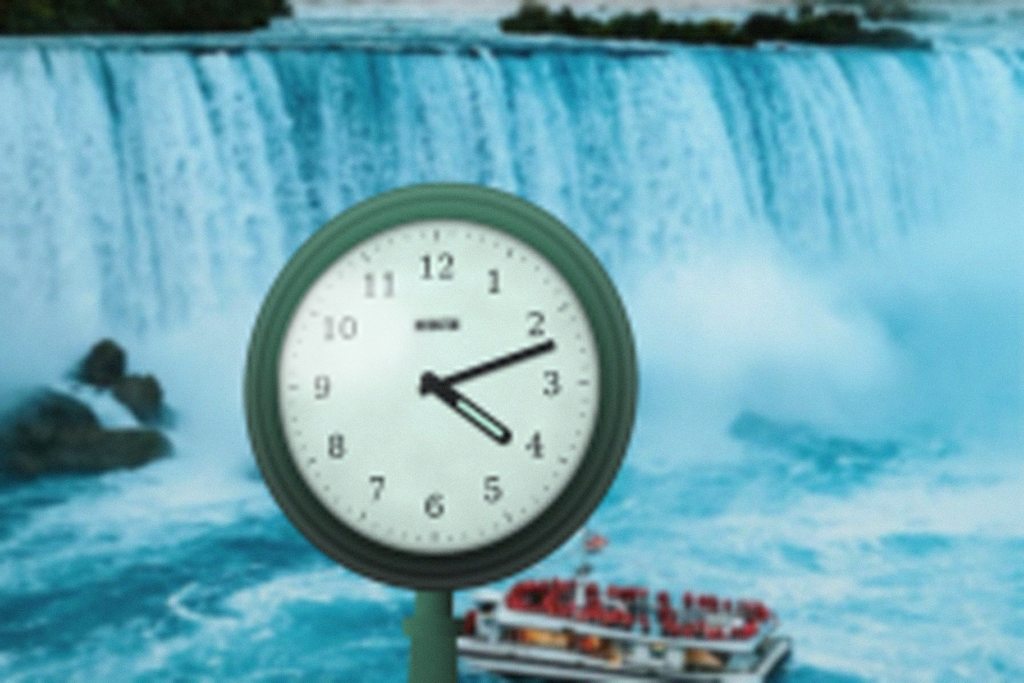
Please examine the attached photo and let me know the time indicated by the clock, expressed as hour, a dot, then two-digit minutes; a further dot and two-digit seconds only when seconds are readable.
4.12
